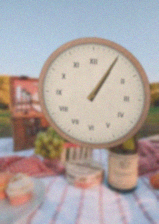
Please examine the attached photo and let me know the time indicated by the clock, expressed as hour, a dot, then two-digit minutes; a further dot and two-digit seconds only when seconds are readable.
1.05
